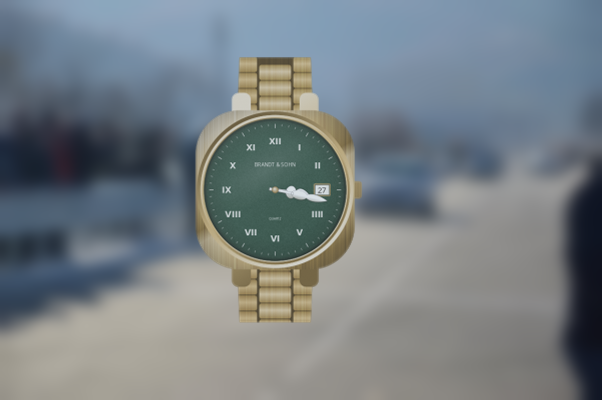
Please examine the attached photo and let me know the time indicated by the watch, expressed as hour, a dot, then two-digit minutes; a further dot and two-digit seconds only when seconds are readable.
3.17
